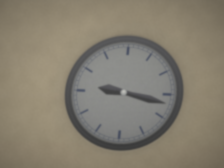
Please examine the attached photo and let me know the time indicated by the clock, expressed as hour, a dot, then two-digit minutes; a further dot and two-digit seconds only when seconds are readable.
9.17
